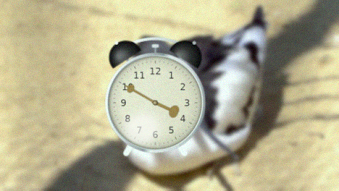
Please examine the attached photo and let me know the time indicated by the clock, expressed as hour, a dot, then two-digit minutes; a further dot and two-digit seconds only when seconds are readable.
3.50
